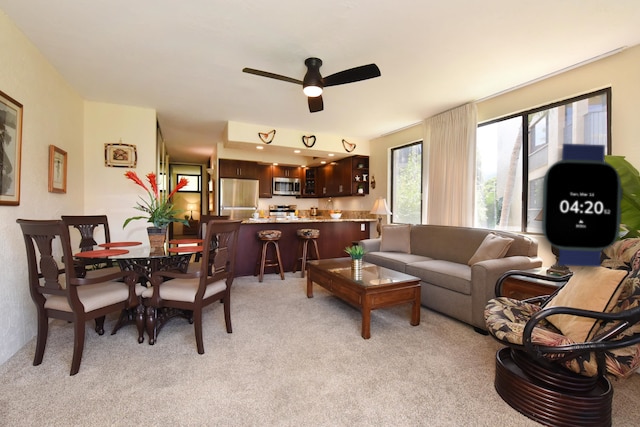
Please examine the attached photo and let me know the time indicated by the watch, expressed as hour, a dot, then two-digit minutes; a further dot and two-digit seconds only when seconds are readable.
4.20
